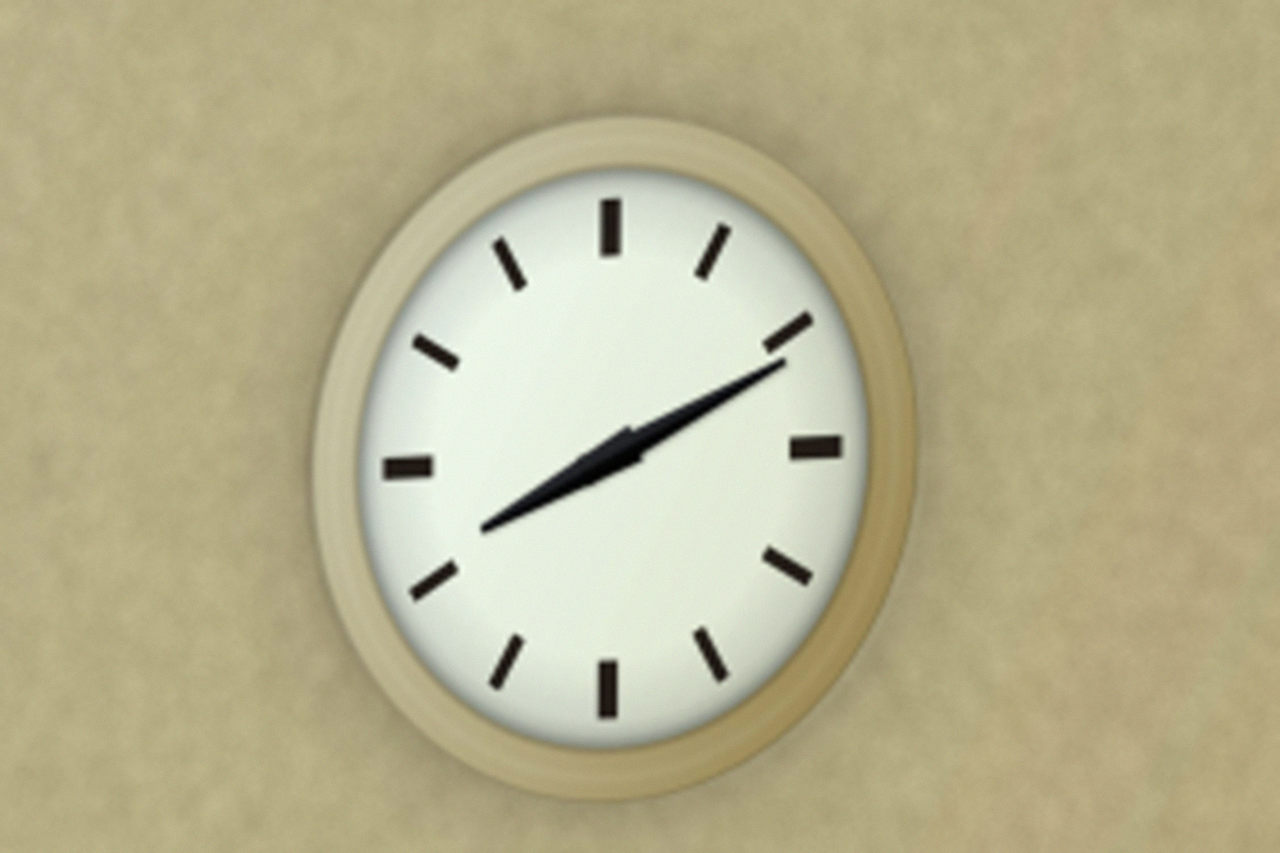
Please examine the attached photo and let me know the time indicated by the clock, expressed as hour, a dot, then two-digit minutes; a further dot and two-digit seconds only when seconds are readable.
8.11
